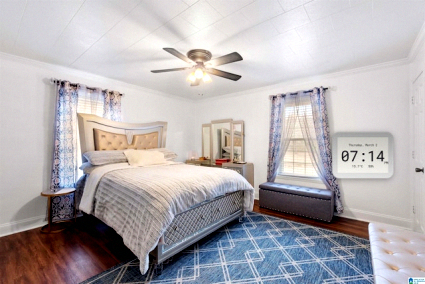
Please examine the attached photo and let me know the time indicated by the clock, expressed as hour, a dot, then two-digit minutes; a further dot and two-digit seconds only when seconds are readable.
7.14
